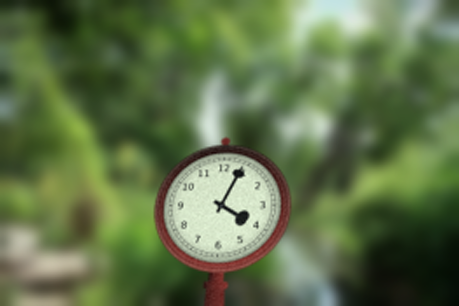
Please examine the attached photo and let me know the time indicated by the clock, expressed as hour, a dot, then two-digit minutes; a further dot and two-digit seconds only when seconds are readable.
4.04
